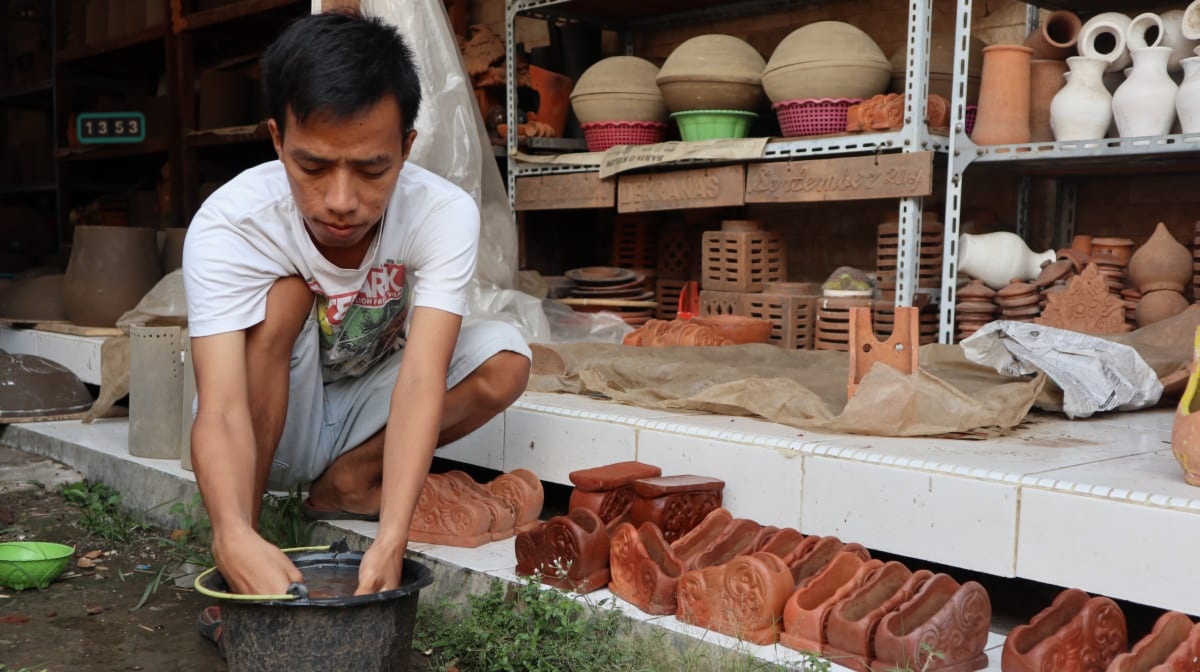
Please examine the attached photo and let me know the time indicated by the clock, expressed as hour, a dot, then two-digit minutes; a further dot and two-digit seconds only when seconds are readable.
13.53
